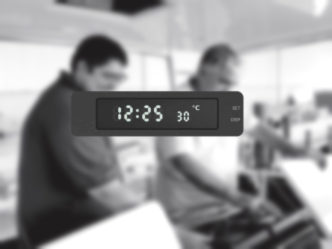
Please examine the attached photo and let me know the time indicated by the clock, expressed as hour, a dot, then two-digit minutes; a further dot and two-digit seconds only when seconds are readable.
12.25
